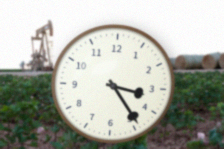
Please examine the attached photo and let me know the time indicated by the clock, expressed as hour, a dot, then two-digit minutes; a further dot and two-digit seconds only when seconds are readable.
3.24
